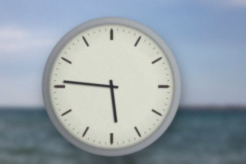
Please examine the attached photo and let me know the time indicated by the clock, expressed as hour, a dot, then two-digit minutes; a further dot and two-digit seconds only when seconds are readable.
5.46
